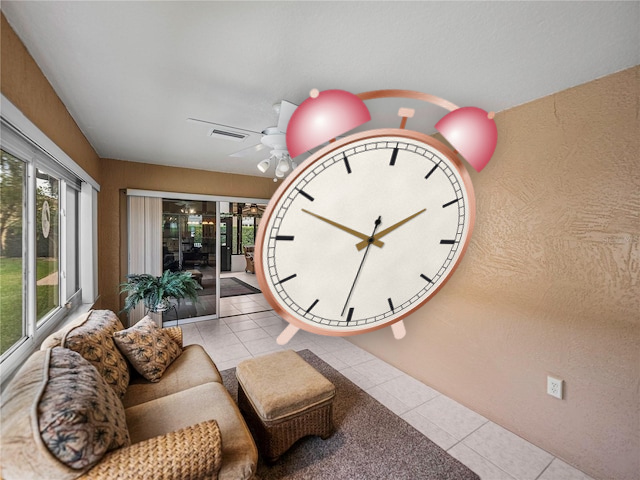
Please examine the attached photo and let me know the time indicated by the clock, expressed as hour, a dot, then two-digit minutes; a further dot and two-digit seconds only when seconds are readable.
1.48.31
